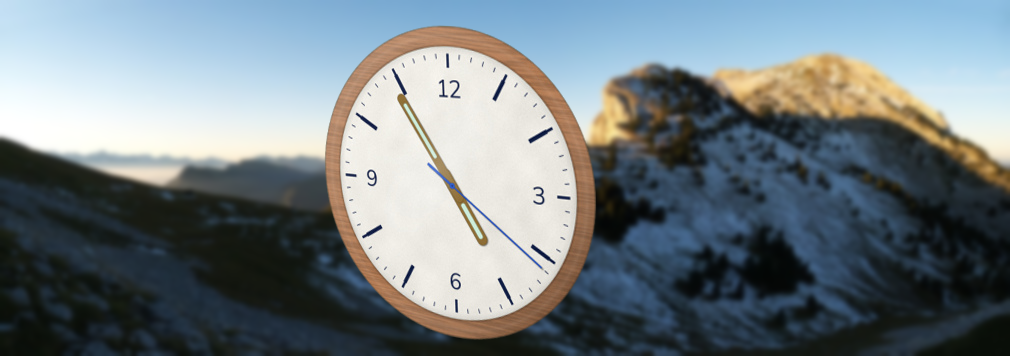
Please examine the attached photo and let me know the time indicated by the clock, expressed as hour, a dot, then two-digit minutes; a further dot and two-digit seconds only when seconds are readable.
4.54.21
